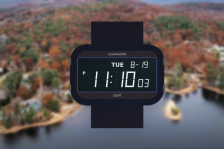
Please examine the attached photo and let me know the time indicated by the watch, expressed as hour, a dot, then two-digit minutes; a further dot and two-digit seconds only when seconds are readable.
11.10.03
